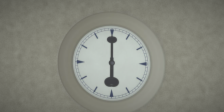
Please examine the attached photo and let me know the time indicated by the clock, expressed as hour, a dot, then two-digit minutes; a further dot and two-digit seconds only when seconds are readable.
6.00
